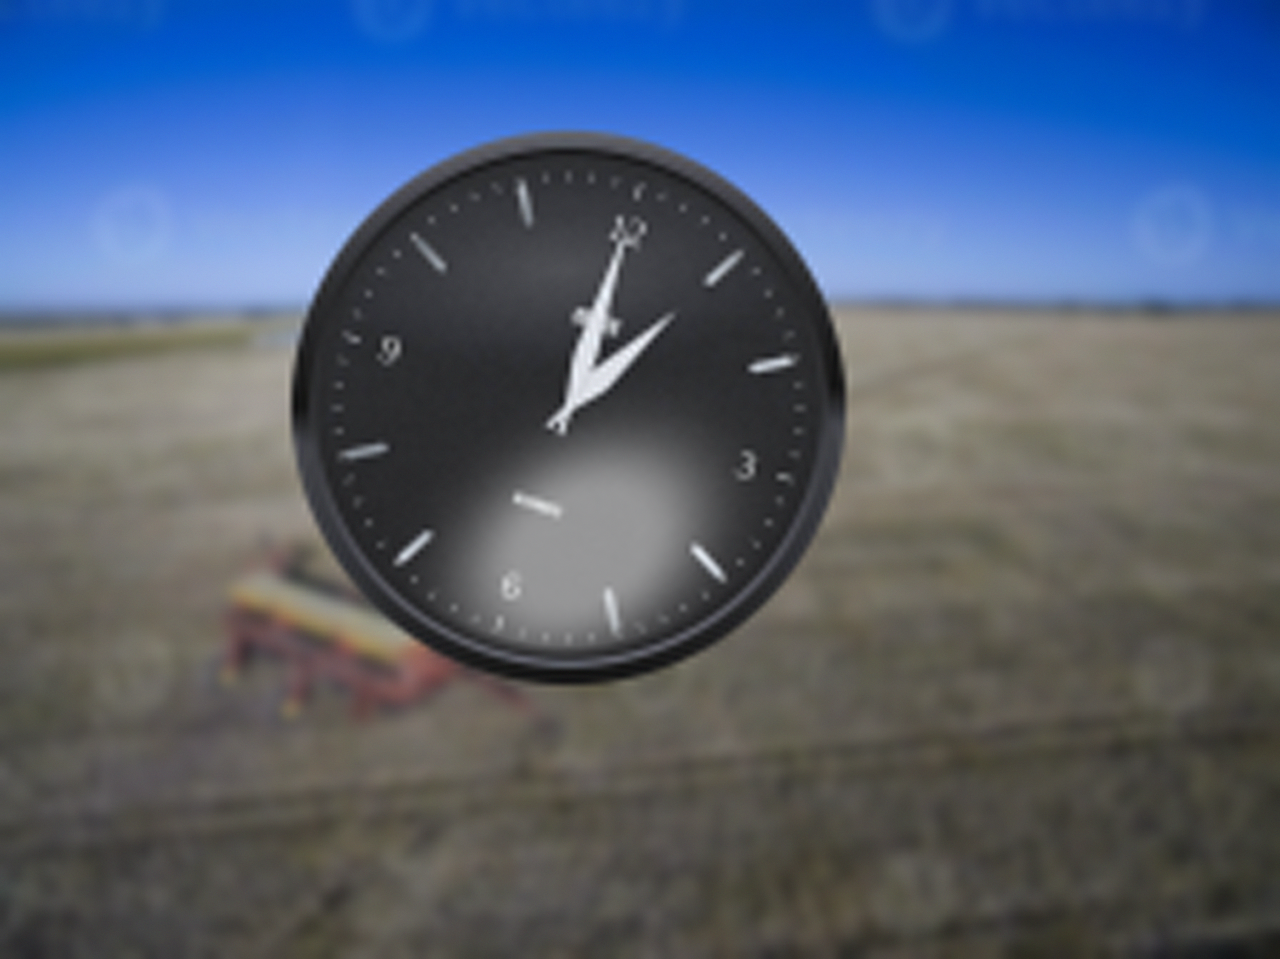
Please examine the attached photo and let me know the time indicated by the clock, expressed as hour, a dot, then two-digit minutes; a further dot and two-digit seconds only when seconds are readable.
1.00
